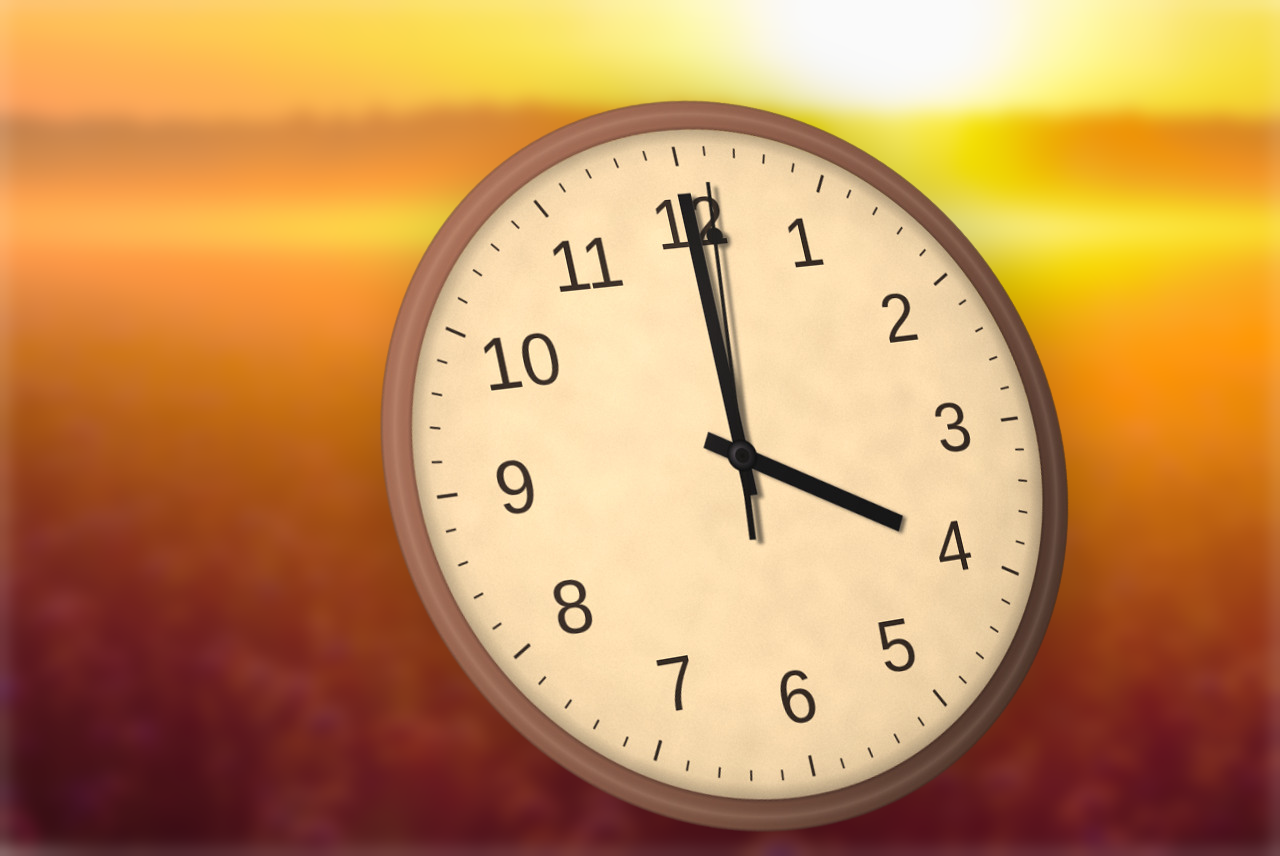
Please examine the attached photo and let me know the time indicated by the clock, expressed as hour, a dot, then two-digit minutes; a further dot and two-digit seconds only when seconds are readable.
4.00.01
